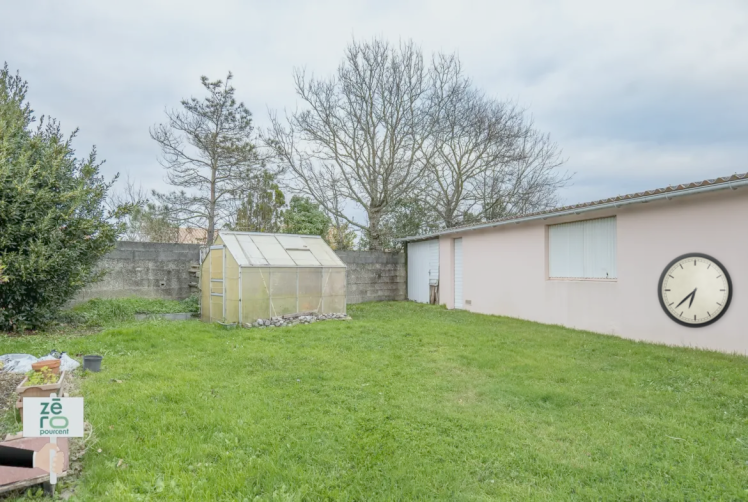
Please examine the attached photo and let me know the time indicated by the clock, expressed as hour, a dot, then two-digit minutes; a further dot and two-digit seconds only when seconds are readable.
6.38
